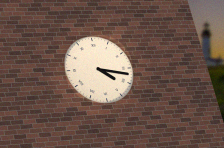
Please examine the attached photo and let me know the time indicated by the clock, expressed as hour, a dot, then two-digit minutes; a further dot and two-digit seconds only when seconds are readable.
4.17
